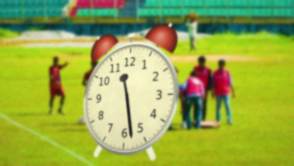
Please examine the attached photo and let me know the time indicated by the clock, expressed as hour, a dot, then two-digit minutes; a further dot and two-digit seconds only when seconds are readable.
11.28
